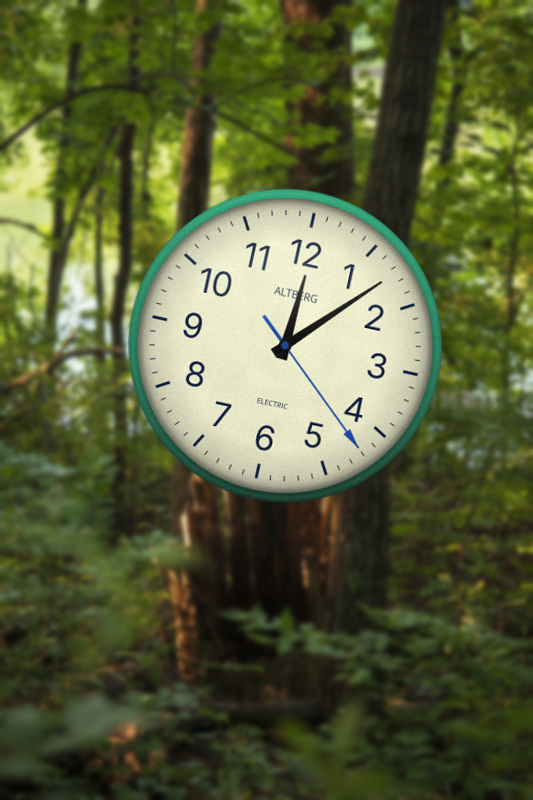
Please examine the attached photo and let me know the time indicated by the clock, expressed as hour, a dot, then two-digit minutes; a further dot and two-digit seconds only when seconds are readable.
12.07.22
